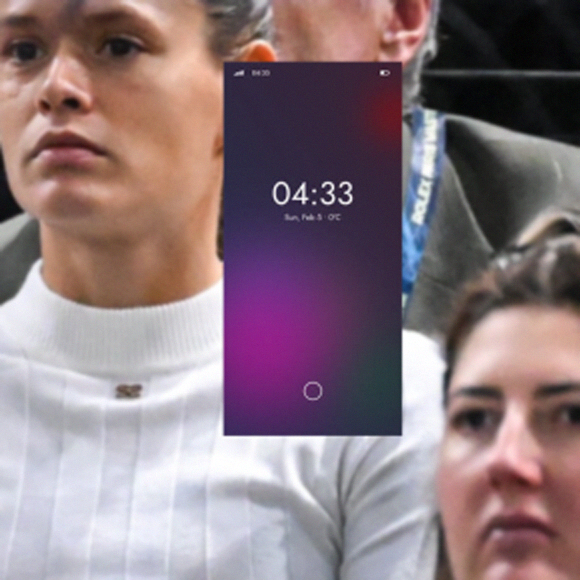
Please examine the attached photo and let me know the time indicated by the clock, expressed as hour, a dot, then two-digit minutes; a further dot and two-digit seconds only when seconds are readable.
4.33
